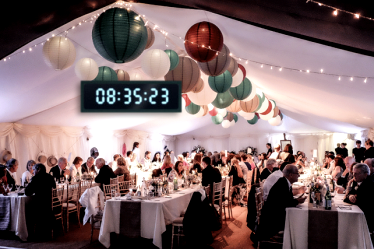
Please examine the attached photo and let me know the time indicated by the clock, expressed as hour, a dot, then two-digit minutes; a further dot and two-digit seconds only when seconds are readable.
8.35.23
